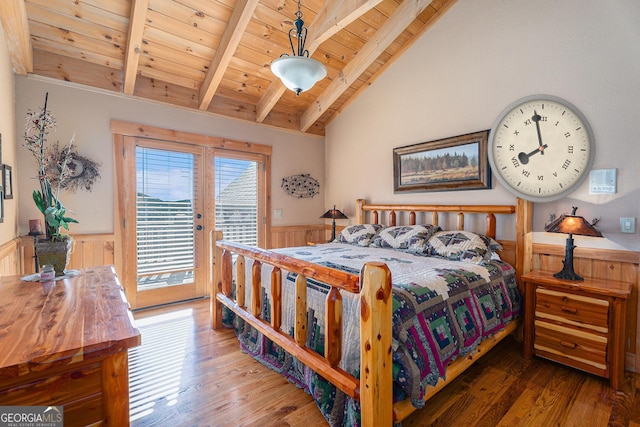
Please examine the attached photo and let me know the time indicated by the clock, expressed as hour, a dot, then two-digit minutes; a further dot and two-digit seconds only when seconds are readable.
7.58
